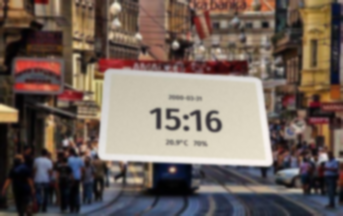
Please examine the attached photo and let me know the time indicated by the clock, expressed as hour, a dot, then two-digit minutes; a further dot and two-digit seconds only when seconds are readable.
15.16
